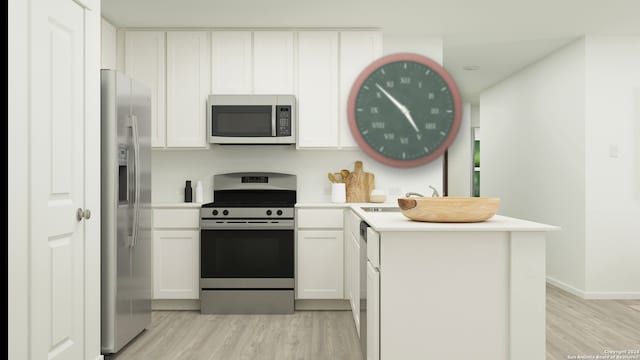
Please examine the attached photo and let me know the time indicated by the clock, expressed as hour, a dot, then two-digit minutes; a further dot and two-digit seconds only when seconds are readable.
4.52
